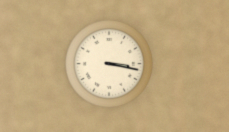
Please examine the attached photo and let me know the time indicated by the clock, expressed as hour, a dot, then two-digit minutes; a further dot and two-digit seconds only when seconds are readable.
3.17
